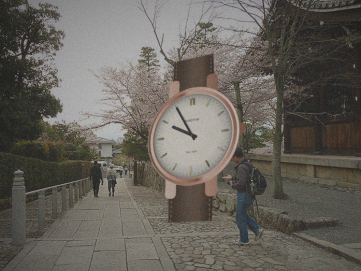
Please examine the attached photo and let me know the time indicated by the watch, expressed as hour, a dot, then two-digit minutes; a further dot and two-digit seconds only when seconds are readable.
9.55
